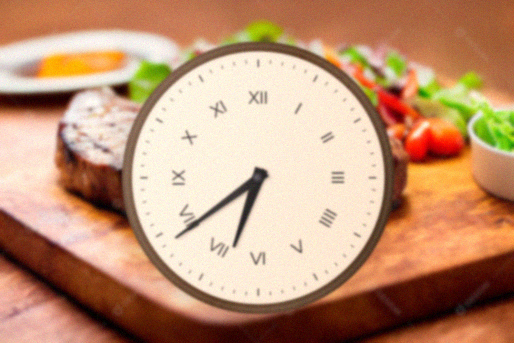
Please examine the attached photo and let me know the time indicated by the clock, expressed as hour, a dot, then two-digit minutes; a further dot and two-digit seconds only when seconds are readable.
6.39
